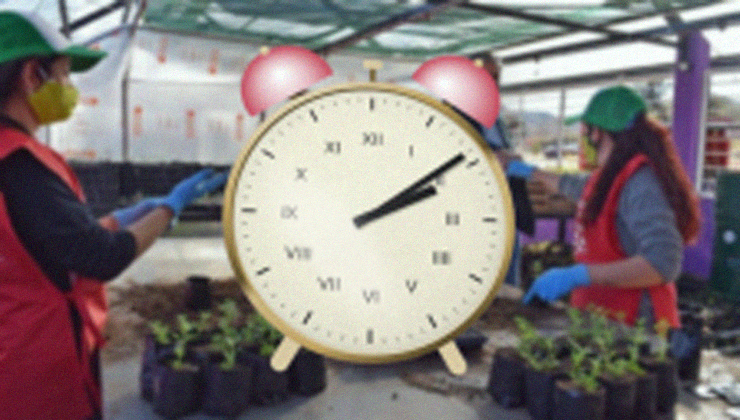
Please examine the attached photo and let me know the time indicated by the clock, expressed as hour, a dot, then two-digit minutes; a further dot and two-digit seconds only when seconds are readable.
2.09
